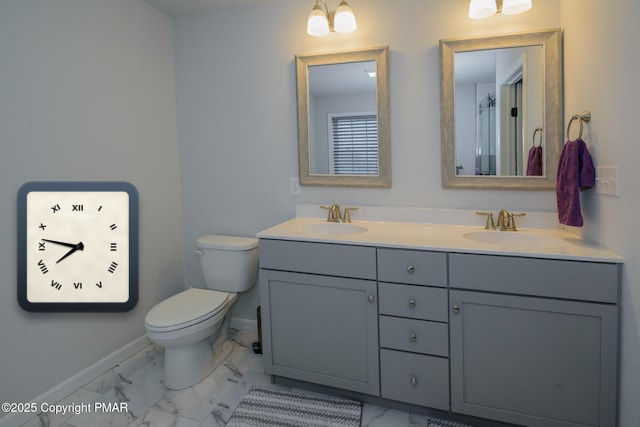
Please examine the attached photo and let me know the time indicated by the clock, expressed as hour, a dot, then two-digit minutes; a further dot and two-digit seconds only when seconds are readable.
7.47
